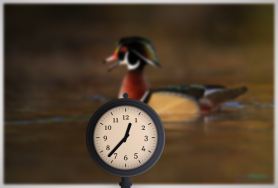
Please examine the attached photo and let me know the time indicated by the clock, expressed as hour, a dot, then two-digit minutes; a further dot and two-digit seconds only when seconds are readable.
12.37
